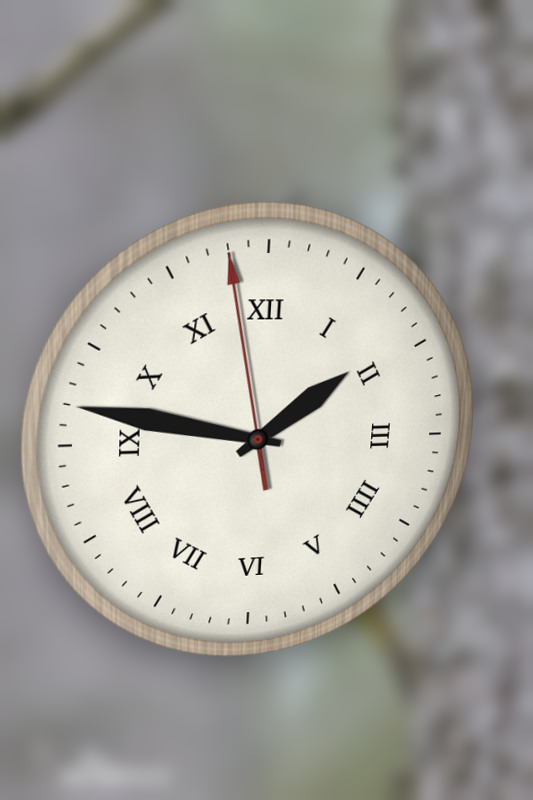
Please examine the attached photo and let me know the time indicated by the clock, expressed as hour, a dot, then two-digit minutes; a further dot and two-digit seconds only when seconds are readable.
1.46.58
